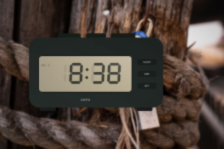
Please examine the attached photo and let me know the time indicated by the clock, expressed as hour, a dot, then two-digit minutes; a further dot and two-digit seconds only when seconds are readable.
8.38
